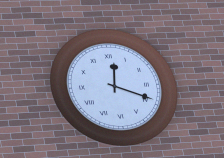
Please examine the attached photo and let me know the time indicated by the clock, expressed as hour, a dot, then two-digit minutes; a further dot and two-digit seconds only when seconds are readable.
12.19
